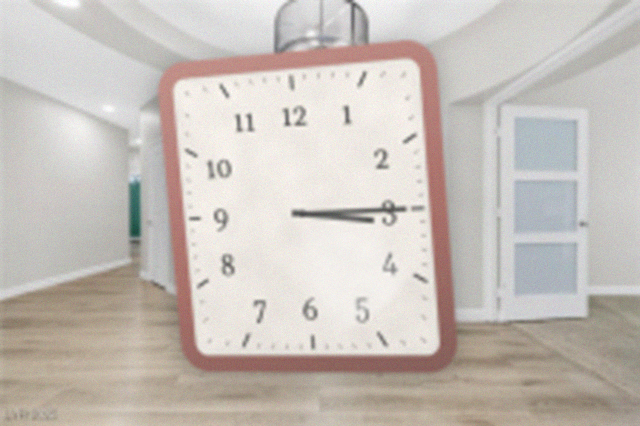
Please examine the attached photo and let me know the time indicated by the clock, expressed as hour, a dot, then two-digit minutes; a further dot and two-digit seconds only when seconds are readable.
3.15
